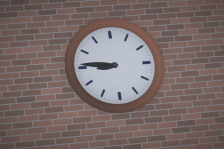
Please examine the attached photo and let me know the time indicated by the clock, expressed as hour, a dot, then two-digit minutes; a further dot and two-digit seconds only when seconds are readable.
8.46
